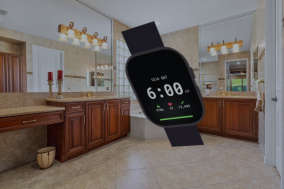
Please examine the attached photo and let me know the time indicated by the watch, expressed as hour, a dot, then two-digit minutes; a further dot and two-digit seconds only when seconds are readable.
6.00
